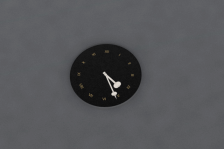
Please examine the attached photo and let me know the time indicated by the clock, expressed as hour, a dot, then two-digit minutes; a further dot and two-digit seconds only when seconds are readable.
4.26
